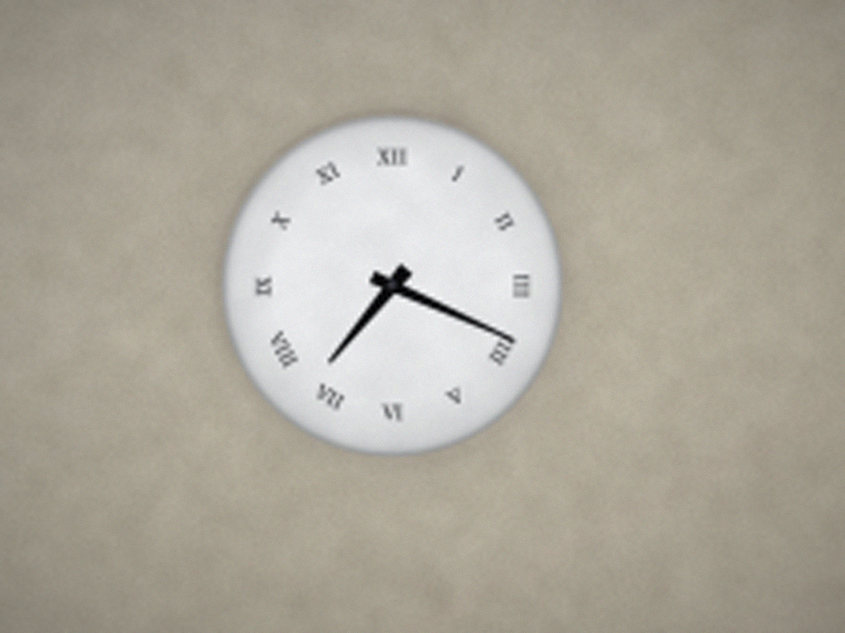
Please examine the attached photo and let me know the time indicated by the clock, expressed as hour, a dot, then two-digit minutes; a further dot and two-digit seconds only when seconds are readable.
7.19
